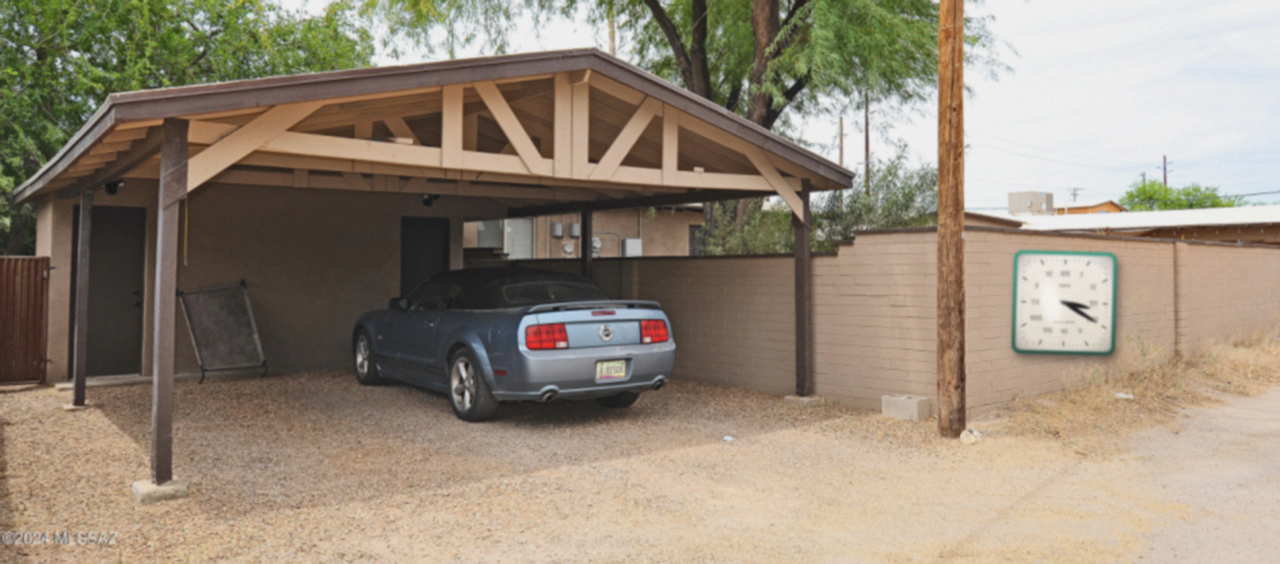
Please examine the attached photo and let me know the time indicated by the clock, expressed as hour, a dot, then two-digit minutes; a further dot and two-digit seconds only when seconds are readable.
3.20
